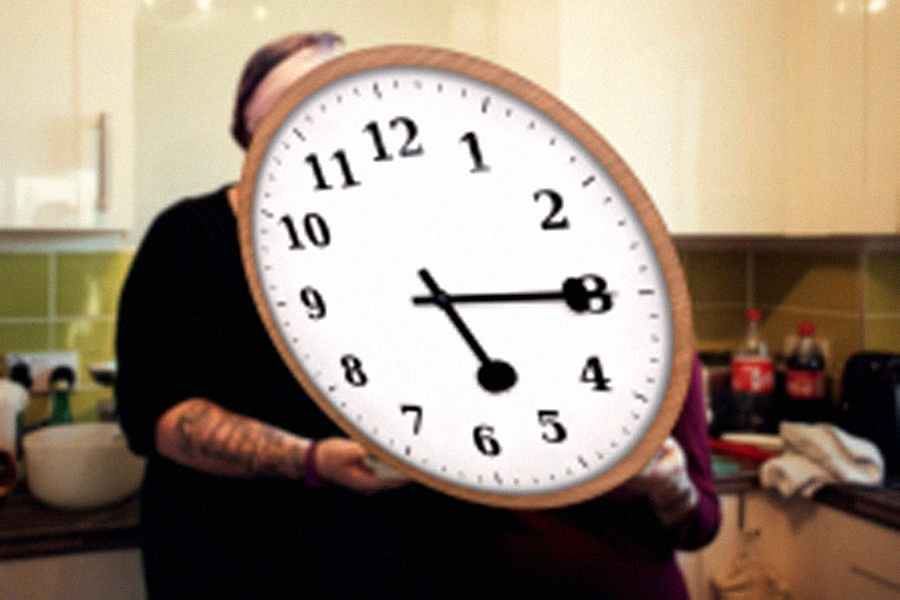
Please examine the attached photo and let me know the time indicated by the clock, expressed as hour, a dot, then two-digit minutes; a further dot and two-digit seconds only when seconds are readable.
5.15
